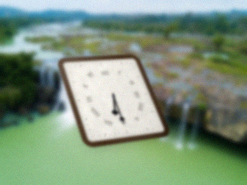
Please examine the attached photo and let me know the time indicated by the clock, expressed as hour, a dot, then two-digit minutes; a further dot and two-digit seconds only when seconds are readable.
6.30
